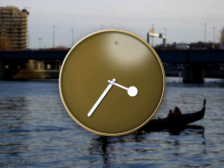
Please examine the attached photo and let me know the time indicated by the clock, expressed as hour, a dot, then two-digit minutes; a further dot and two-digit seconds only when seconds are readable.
3.35
